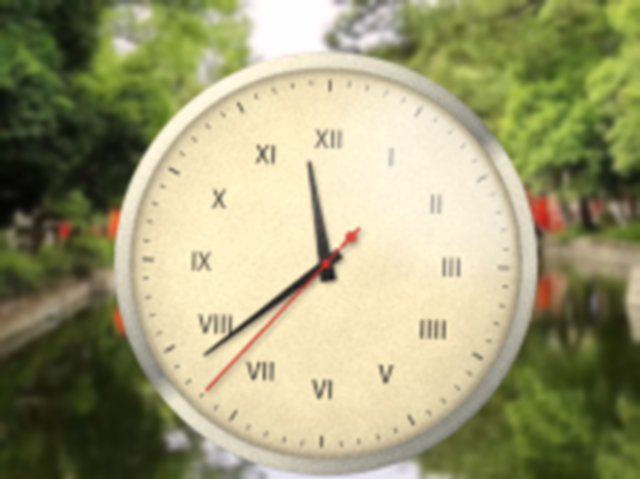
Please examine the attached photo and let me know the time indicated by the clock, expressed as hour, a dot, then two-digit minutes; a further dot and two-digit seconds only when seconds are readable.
11.38.37
